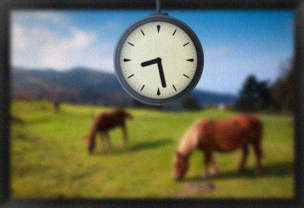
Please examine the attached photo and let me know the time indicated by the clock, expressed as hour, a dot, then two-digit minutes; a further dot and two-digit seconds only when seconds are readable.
8.28
